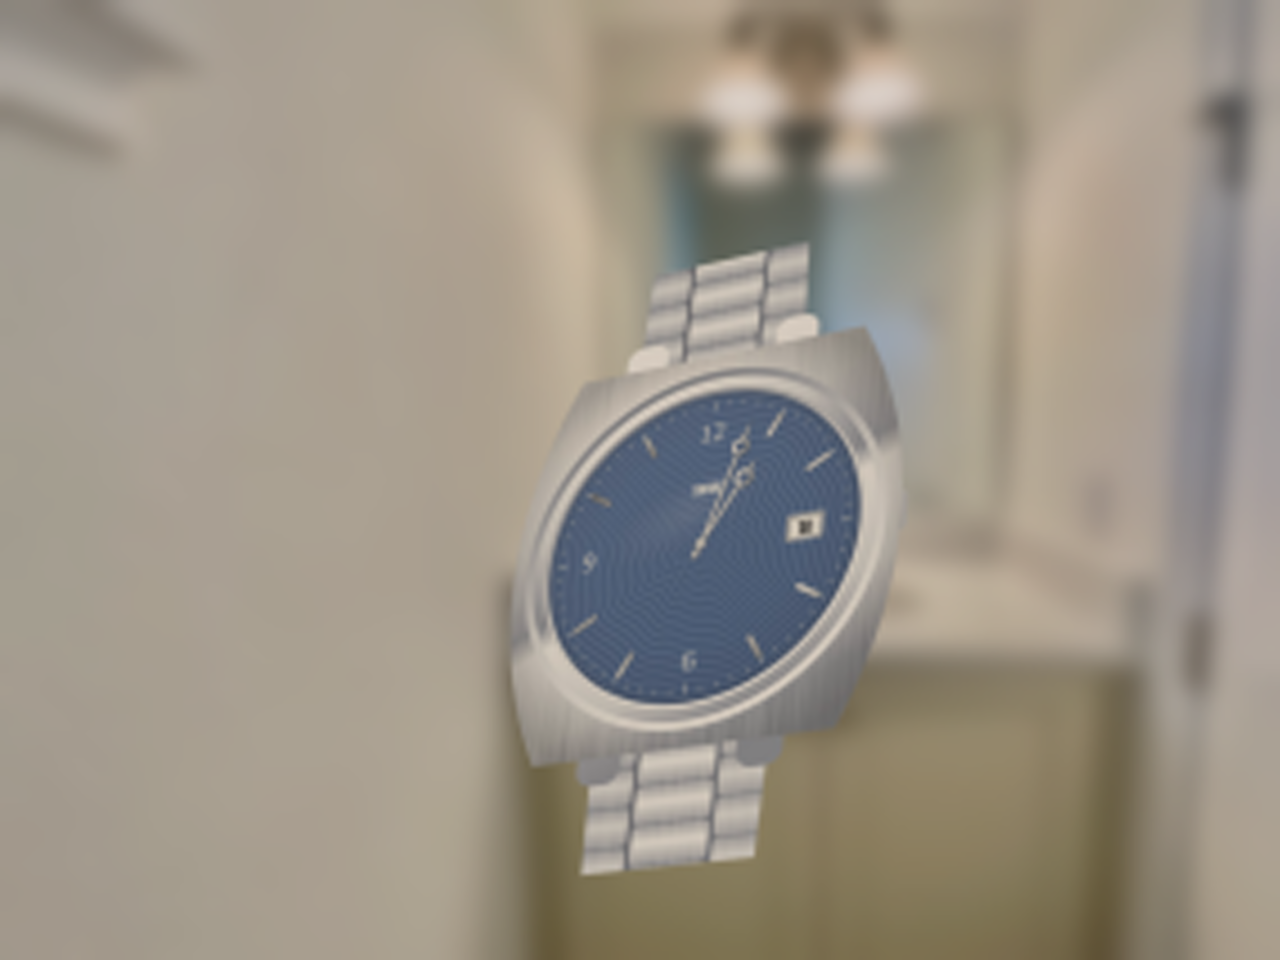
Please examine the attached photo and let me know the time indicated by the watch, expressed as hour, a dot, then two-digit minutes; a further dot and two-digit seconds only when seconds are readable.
1.03
